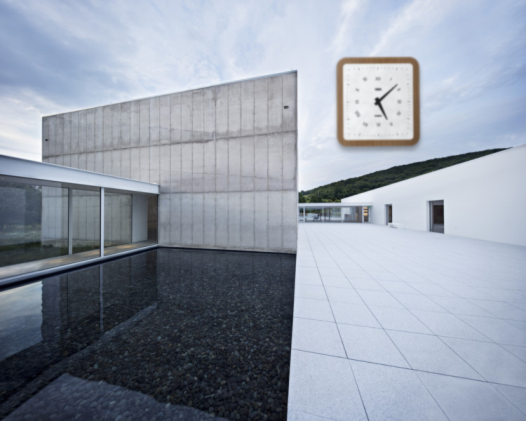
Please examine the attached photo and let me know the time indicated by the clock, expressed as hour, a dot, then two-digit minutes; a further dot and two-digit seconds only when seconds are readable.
5.08
